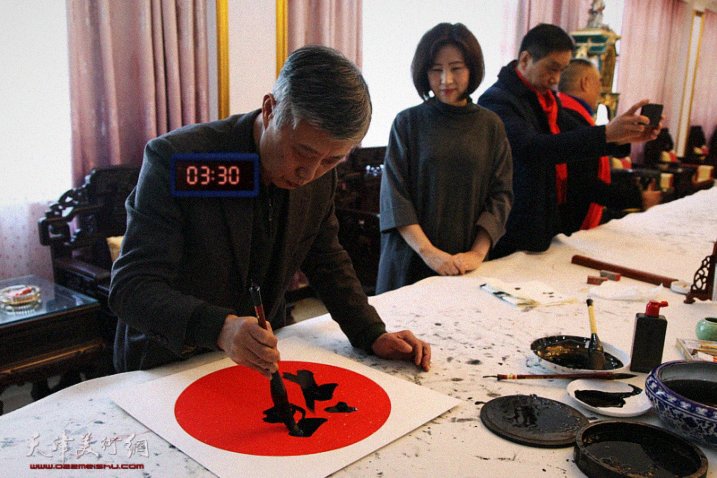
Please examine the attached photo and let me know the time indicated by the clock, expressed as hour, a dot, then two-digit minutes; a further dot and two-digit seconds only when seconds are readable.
3.30
